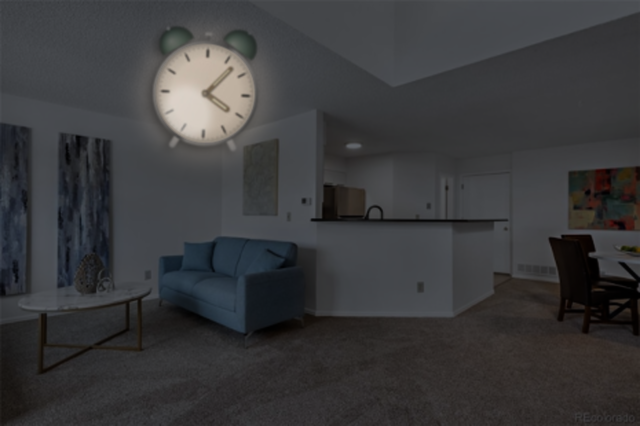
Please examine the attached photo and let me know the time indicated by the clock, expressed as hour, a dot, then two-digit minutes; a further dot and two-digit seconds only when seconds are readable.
4.07
